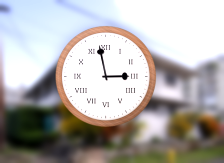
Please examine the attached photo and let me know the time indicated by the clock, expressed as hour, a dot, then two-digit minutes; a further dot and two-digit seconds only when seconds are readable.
2.58
